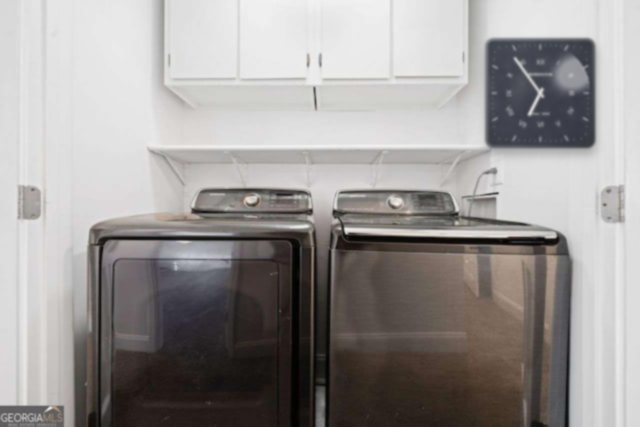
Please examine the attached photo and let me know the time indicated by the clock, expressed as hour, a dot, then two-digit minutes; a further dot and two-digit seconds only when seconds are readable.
6.54
